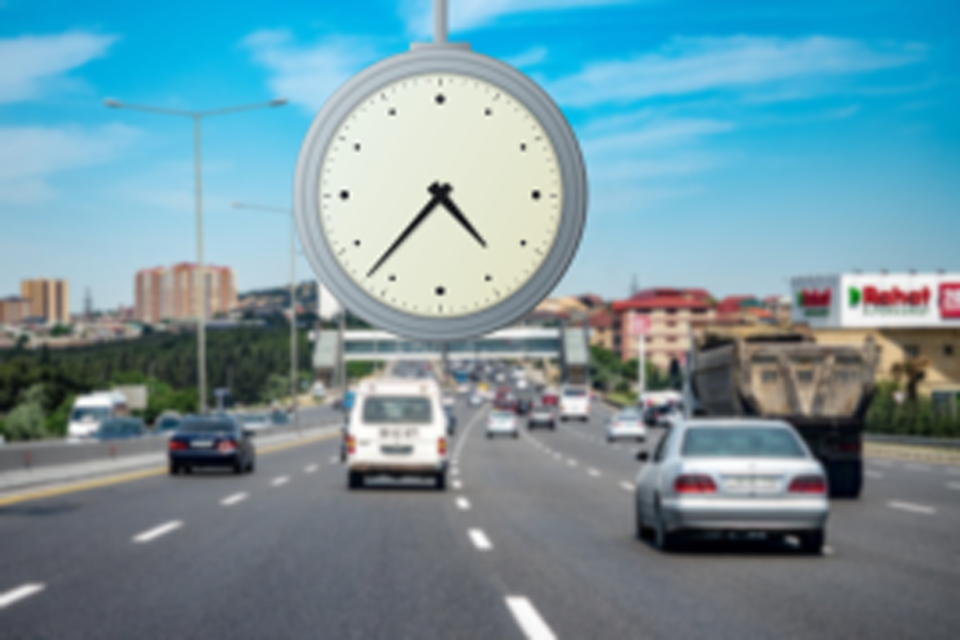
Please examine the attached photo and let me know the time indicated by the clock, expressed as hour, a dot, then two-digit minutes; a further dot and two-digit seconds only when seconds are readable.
4.37
